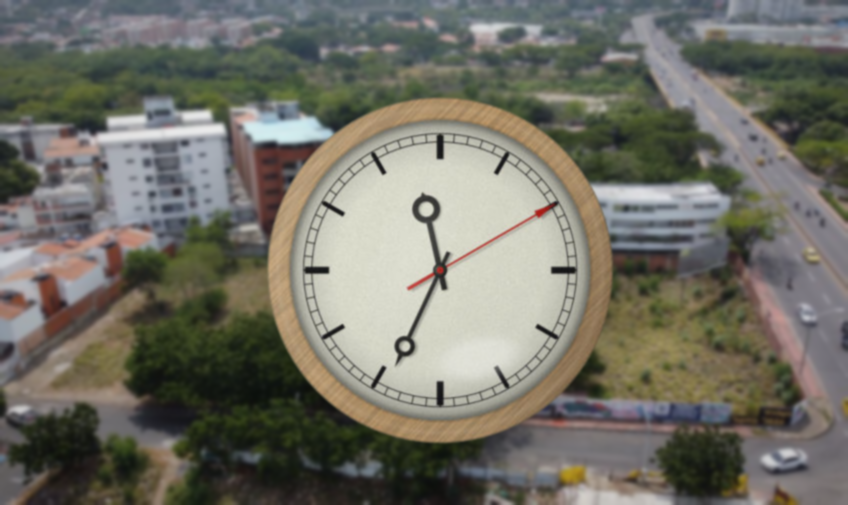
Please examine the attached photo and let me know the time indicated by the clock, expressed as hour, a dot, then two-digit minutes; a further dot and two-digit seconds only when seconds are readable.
11.34.10
